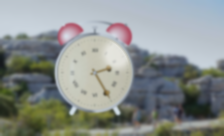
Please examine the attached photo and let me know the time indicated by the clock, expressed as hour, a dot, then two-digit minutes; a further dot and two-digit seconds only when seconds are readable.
2.25
